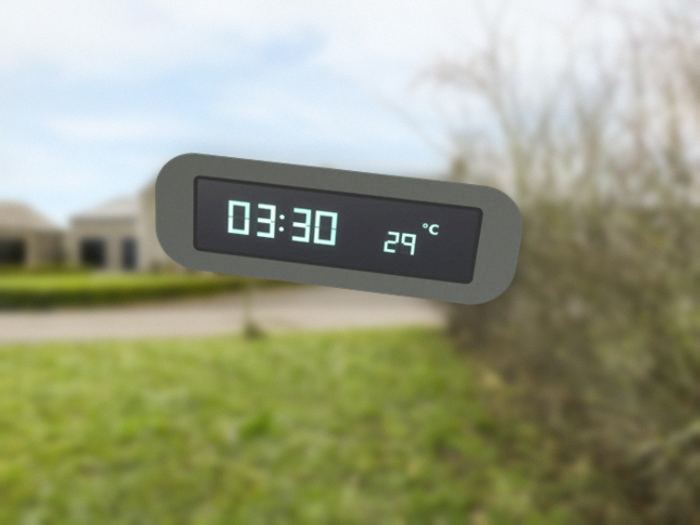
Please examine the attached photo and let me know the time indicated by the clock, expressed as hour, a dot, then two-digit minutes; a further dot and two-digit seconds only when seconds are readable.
3.30
